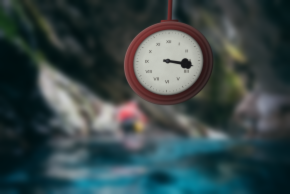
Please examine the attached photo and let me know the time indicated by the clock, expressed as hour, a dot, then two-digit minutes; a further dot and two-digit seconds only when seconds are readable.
3.17
